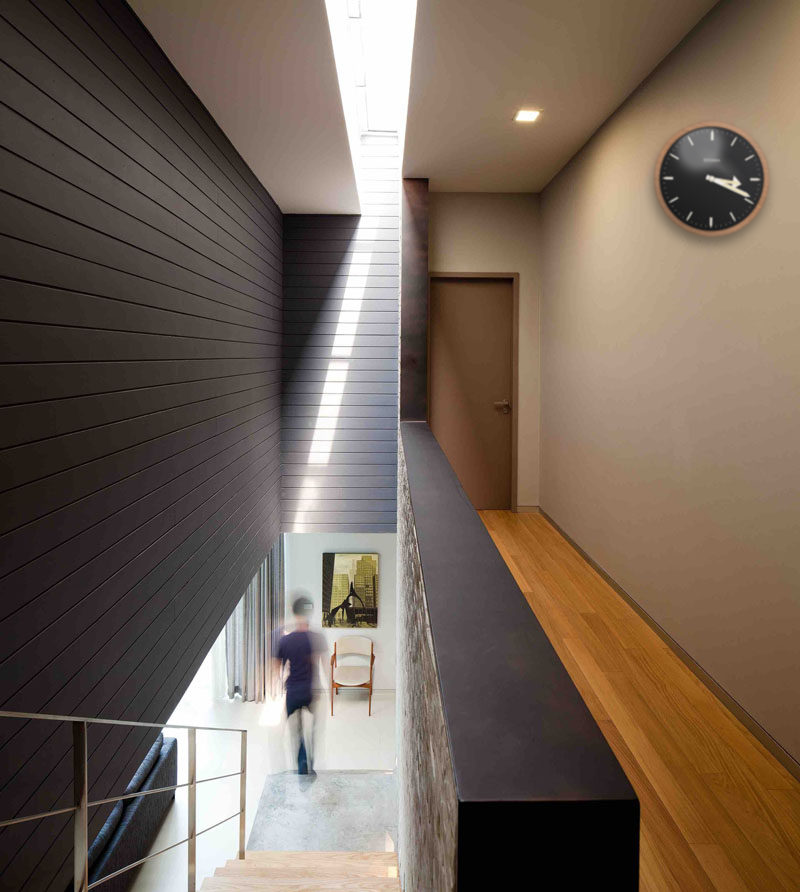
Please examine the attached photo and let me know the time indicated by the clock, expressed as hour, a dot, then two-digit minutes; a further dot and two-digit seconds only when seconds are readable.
3.19
